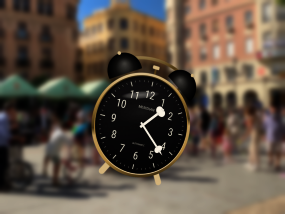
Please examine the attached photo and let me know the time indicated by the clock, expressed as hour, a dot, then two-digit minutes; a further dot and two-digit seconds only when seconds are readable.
1.22
